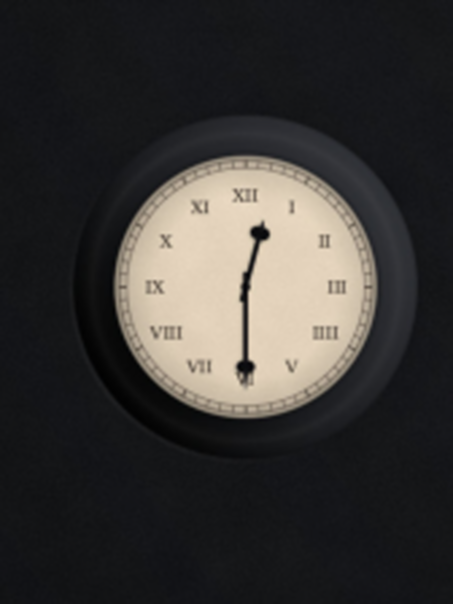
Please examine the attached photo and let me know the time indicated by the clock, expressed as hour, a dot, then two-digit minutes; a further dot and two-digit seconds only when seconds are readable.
12.30
